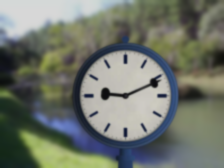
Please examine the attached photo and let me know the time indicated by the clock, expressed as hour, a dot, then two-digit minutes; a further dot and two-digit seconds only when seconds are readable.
9.11
